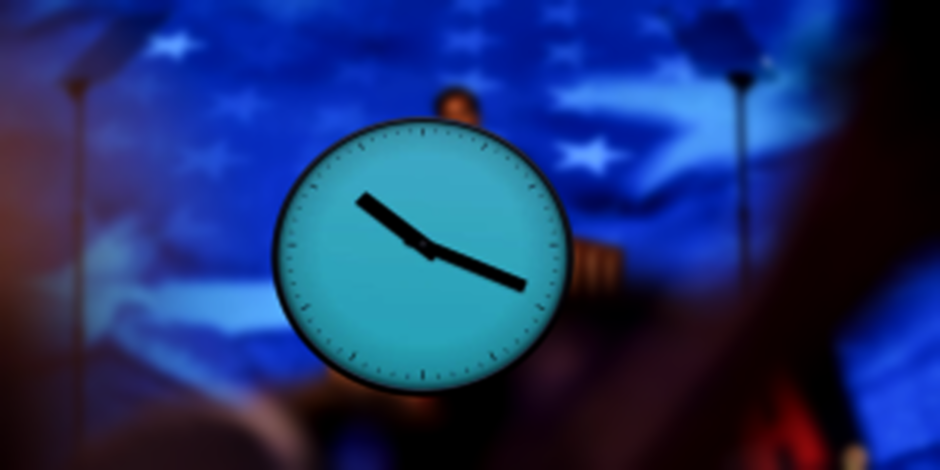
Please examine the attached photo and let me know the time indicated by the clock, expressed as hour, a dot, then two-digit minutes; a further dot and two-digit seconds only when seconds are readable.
10.19
